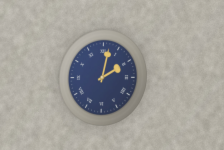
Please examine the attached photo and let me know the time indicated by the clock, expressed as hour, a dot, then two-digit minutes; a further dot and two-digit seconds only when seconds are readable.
2.02
